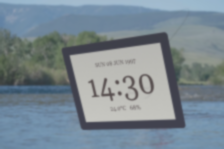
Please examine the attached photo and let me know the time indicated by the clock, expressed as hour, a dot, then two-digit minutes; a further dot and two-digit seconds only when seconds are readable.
14.30
